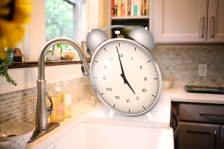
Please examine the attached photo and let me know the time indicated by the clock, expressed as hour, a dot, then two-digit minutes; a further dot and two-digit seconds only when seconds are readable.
4.59
